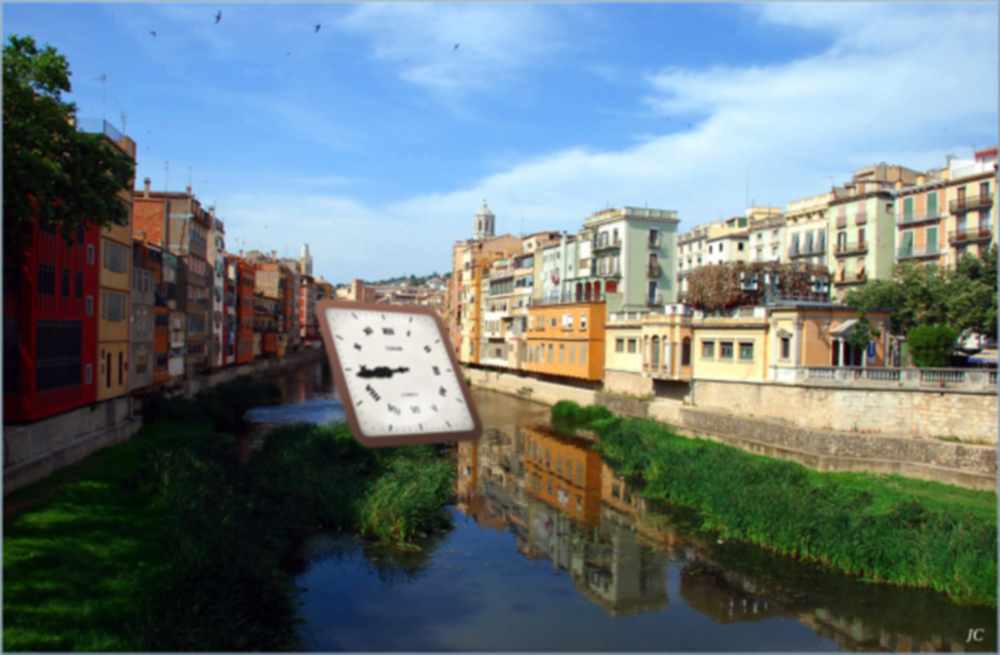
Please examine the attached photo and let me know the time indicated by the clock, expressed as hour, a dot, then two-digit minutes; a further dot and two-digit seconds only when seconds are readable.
8.44
